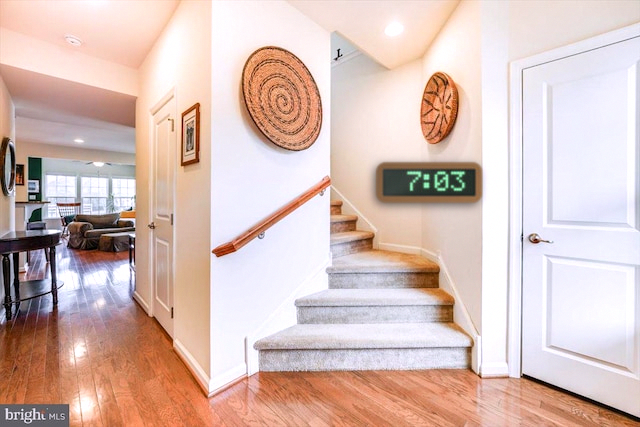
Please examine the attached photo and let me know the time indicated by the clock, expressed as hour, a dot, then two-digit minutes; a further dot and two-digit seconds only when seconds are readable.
7.03
